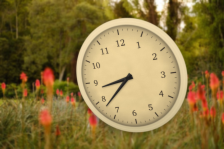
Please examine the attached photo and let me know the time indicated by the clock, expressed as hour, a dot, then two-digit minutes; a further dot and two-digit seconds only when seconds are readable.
8.38
